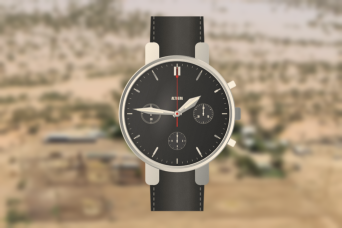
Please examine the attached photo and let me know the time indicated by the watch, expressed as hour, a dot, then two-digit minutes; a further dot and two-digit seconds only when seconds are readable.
1.46
